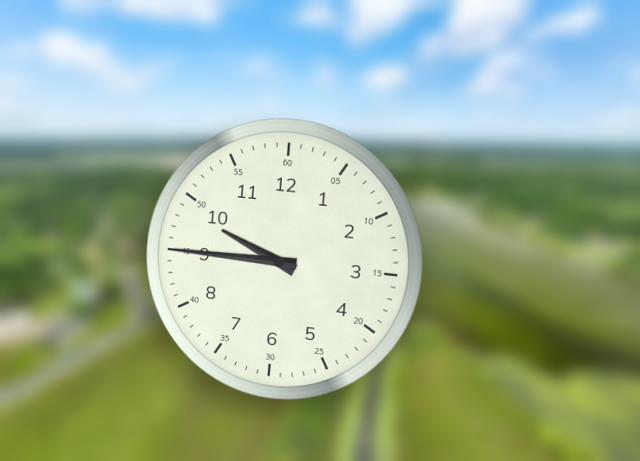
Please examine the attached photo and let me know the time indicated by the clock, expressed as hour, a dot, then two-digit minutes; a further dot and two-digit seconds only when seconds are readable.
9.45
